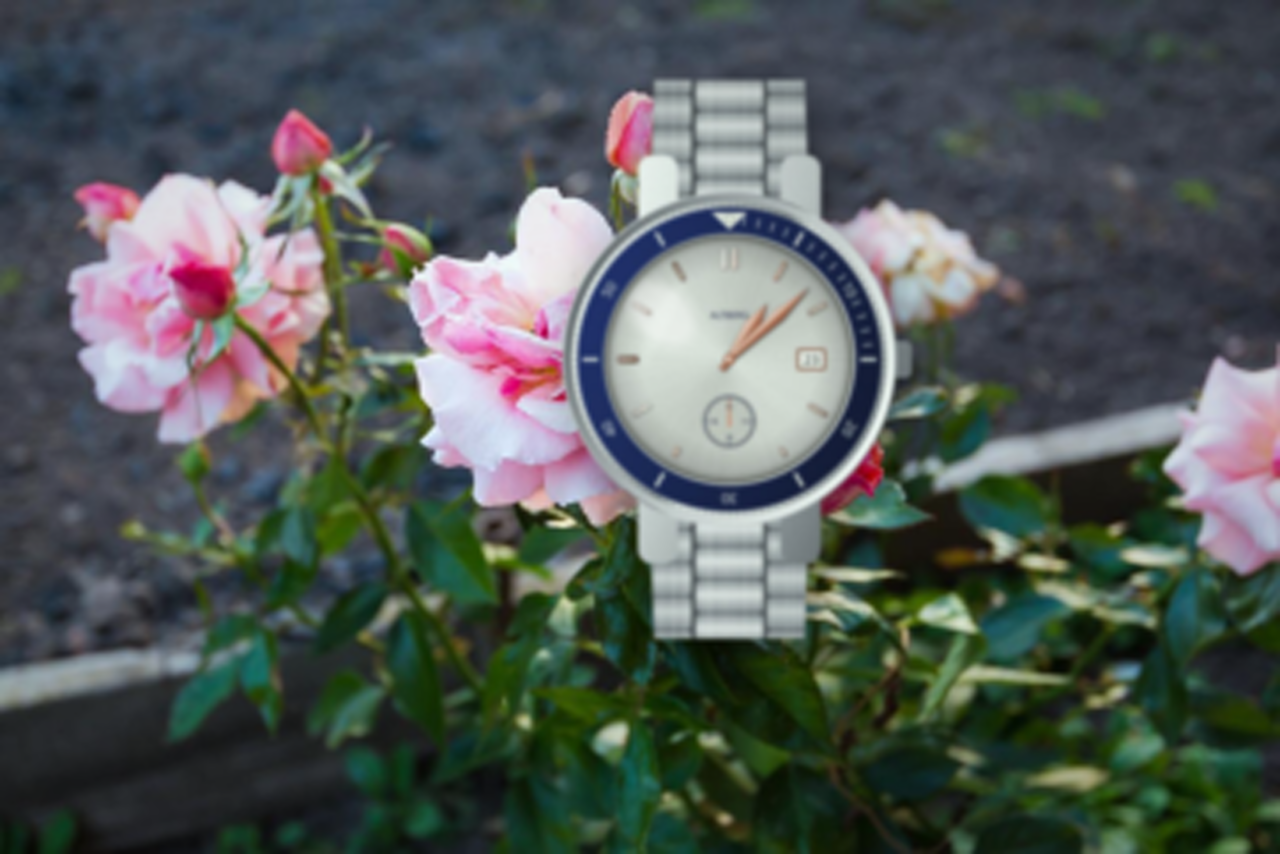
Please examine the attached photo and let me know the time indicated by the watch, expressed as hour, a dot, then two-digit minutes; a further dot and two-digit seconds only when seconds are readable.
1.08
